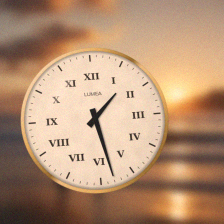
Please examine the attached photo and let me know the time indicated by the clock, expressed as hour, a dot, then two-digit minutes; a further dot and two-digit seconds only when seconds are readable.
1.28
